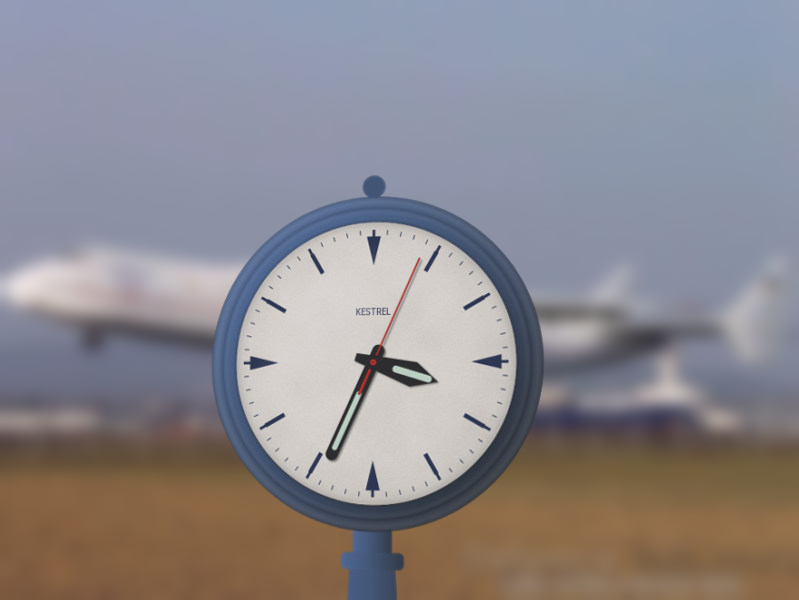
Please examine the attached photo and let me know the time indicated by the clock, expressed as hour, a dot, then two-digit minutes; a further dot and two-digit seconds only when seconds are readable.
3.34.04
